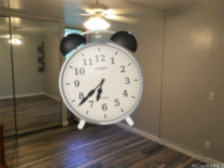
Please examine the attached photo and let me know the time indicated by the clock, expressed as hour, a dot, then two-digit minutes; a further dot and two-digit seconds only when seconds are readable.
6.38
